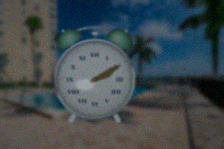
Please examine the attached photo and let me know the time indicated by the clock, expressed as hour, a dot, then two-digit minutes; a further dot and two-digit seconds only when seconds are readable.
2.10
